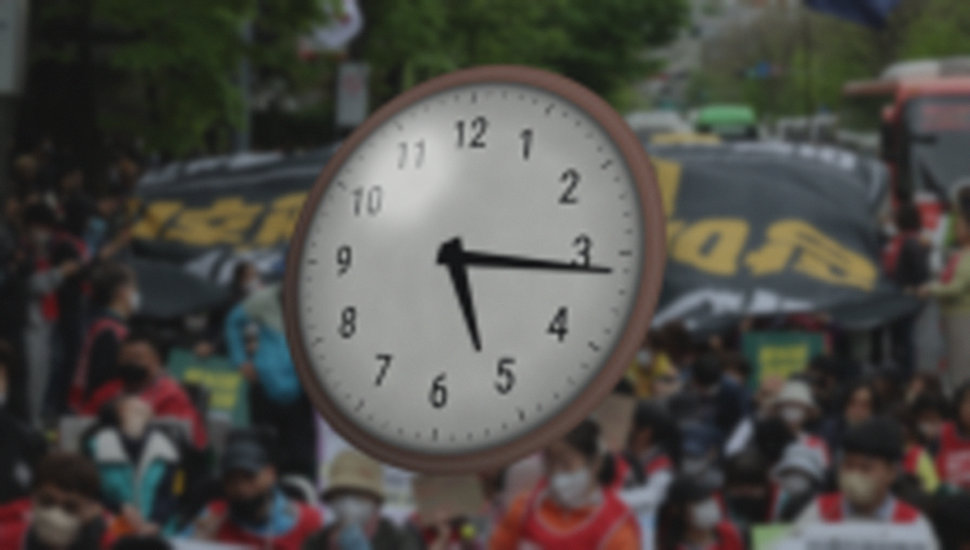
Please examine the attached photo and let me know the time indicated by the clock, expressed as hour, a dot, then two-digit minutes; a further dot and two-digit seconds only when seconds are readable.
5.16
